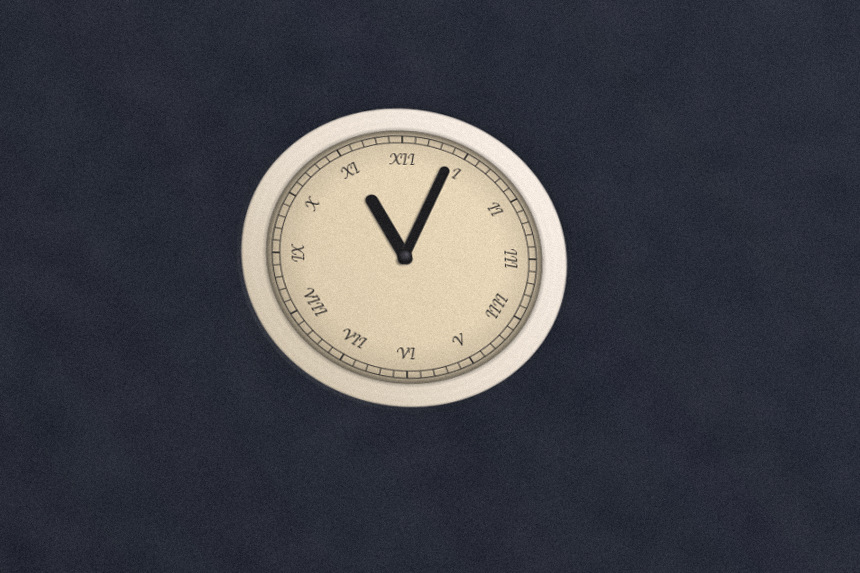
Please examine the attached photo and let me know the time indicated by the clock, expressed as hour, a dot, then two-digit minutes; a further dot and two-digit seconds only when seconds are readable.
11.04
